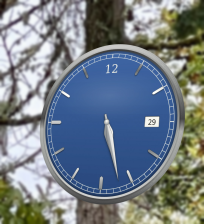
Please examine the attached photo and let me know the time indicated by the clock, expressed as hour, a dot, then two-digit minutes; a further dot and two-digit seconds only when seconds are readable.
5.27
